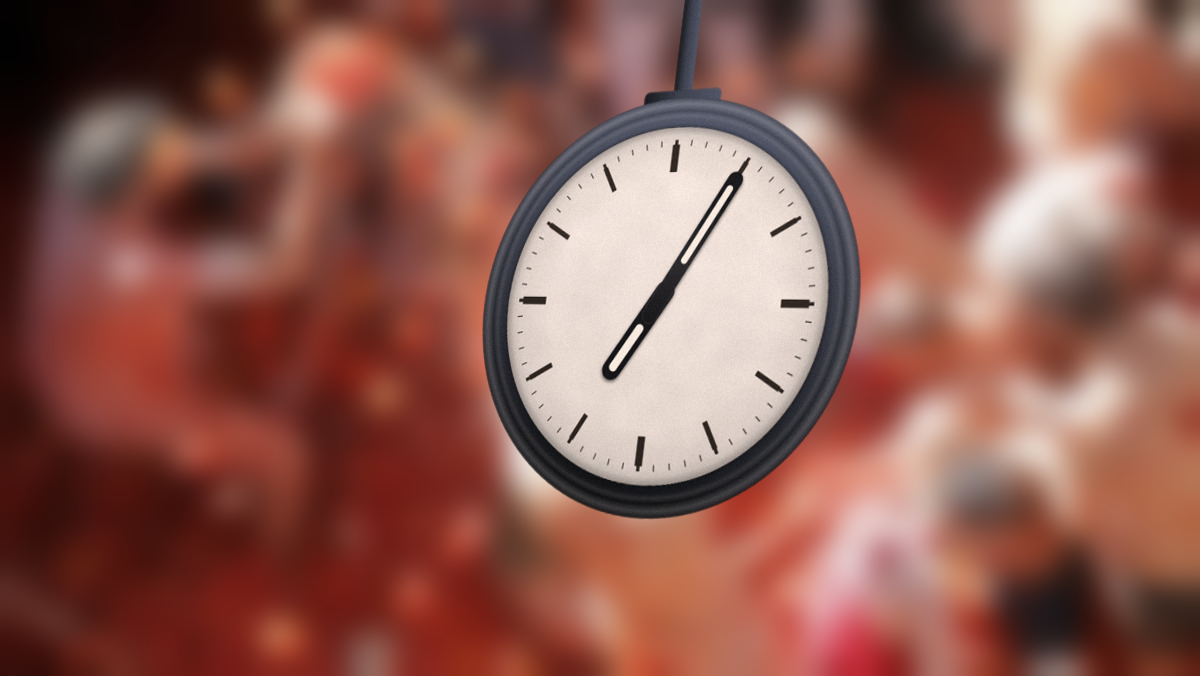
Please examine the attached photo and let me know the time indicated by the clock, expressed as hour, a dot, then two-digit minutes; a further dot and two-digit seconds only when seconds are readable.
7.05
